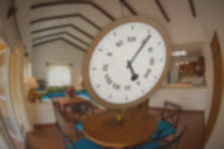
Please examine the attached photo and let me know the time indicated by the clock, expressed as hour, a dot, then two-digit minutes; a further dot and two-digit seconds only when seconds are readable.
5.06
